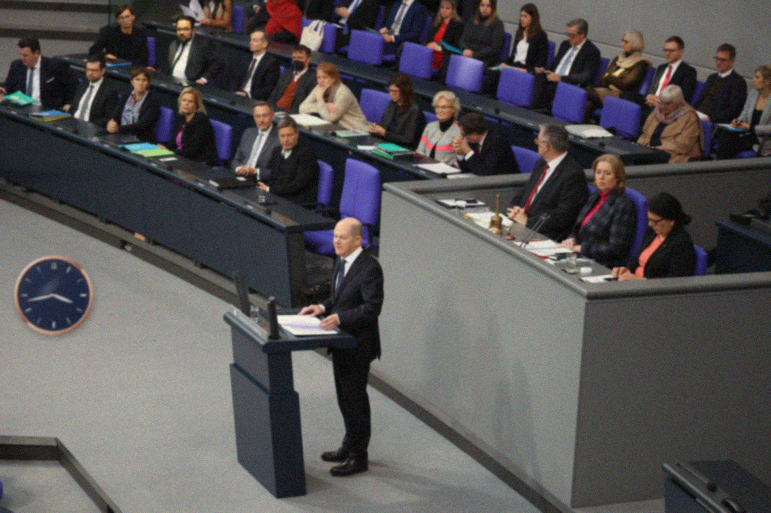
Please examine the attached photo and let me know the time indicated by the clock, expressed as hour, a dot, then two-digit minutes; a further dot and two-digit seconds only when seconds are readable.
3.43
